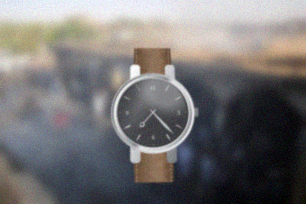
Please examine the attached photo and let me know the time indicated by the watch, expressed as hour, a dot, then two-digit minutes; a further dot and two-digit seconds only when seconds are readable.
7.23
